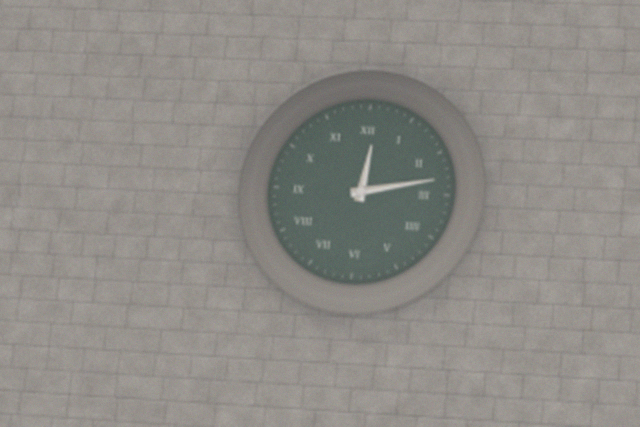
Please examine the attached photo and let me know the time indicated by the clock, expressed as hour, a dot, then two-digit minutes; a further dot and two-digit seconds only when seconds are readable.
12.13
